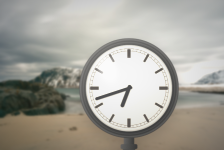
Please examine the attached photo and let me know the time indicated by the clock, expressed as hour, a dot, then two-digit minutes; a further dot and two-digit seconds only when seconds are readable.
6.42
